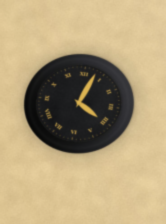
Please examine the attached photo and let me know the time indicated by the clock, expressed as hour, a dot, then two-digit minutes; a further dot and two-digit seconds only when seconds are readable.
4.03
